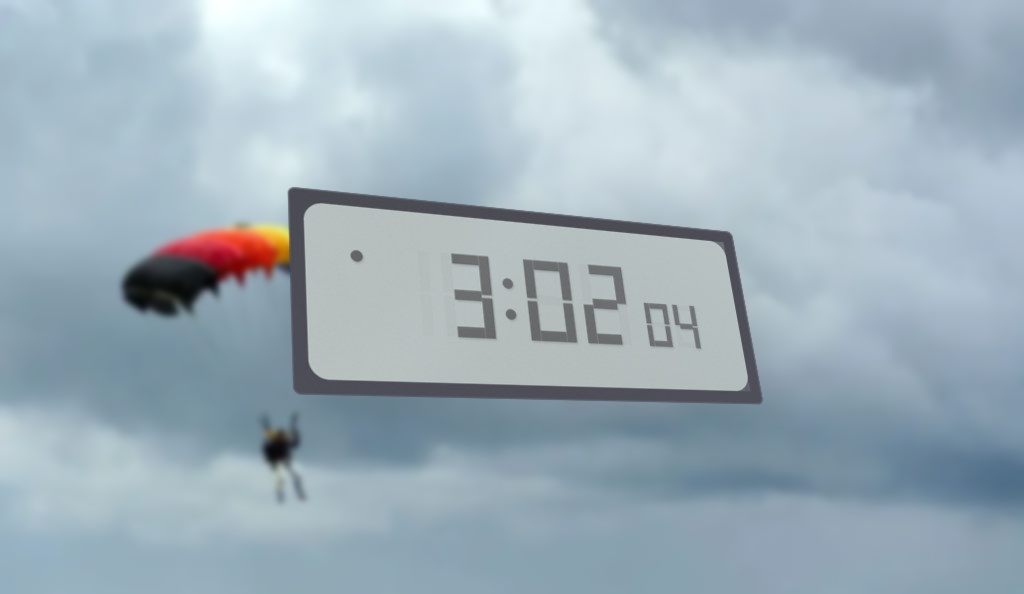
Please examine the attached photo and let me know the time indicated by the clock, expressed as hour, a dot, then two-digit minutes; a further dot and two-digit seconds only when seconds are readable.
3.02.04
